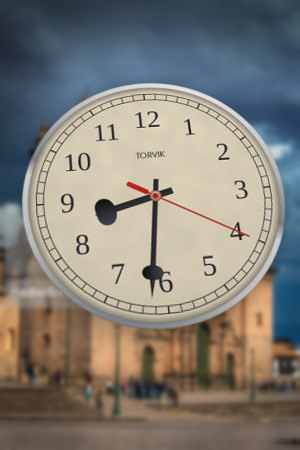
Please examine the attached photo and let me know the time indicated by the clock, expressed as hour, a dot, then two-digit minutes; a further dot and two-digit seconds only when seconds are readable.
8.31.20
